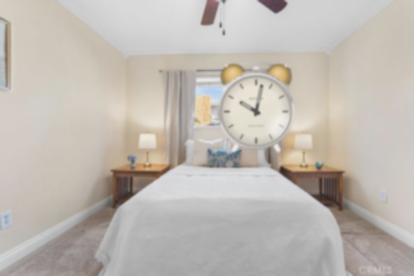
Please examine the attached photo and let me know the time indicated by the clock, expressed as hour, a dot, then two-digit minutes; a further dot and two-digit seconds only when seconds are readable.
10.02
